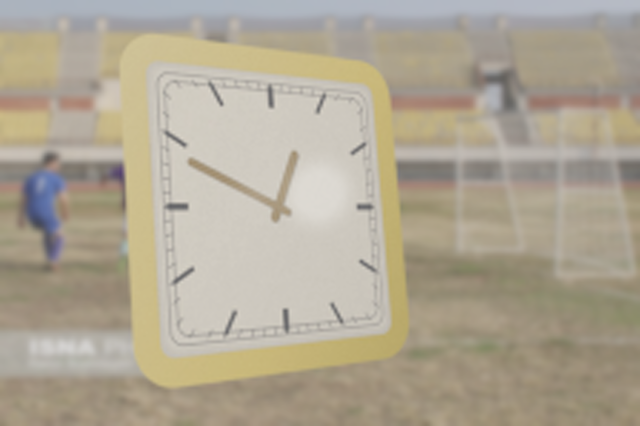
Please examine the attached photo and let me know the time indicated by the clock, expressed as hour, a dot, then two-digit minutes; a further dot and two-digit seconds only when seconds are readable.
12.49
